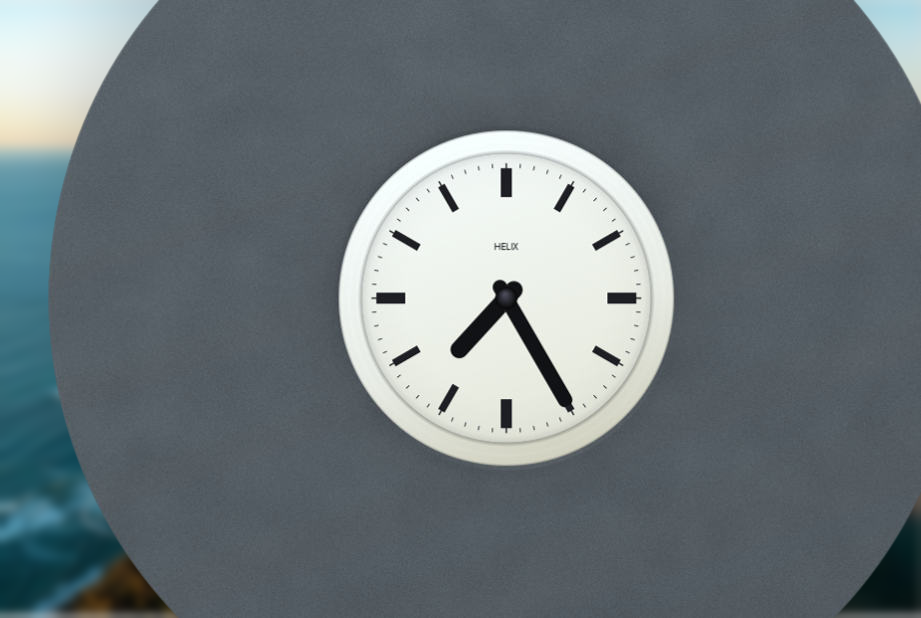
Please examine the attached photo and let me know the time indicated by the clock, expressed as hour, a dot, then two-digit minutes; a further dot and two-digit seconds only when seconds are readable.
7.25
